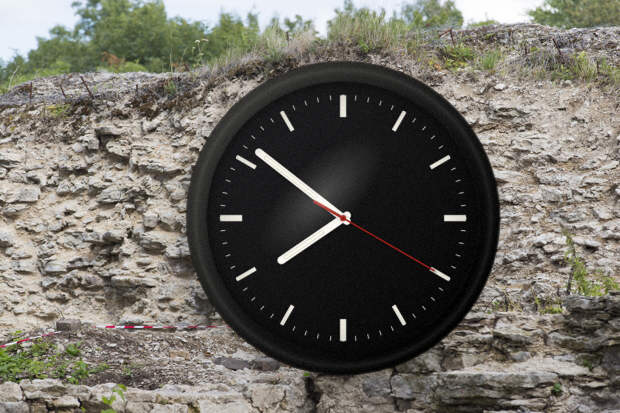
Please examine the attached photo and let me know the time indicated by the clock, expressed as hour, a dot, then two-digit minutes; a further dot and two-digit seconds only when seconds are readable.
7.51.20
